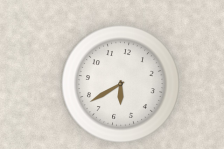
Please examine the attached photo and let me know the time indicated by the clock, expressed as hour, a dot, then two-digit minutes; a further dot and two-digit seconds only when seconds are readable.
5.38
